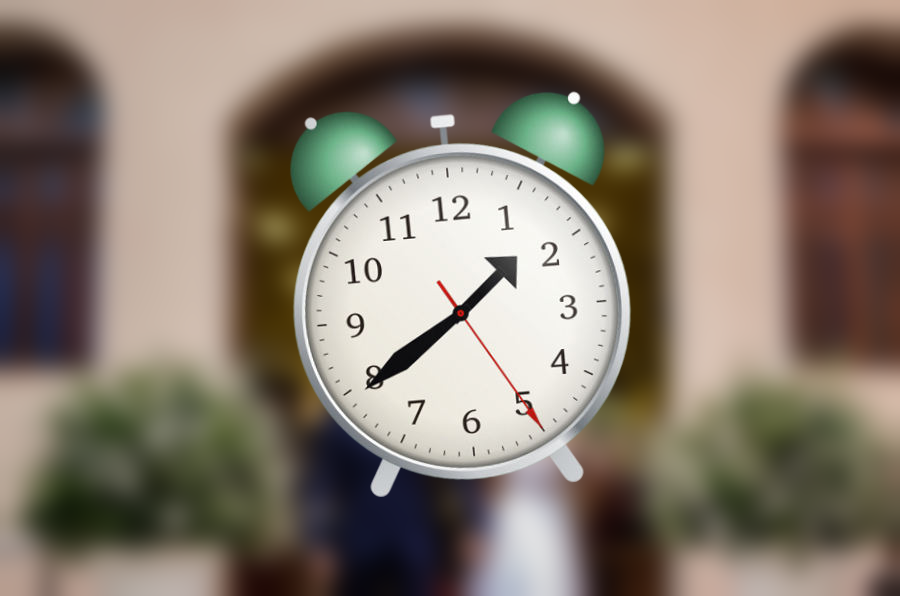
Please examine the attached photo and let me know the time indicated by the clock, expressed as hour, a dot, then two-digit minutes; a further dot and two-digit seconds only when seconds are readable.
1.39.25
